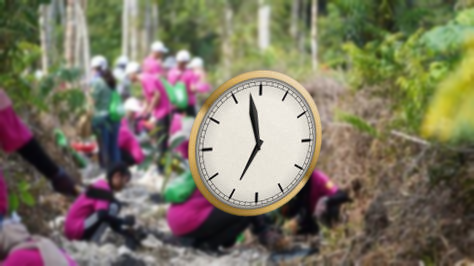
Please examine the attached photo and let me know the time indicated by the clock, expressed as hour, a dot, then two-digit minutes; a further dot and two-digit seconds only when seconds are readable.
6.58
